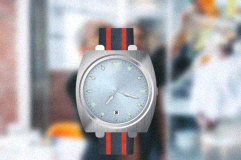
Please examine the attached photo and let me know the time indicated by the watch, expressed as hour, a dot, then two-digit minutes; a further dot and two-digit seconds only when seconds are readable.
7.18
